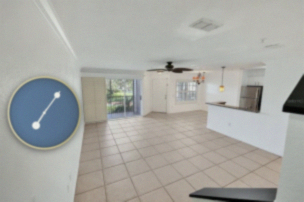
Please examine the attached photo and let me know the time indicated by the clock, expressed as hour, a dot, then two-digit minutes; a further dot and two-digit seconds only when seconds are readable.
7.06
